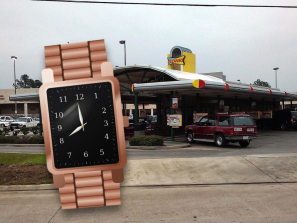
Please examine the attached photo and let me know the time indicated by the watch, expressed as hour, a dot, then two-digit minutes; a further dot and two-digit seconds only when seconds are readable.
7.59
